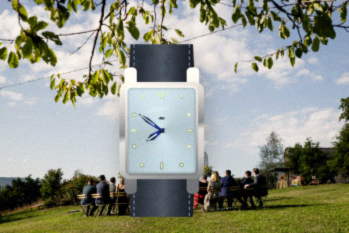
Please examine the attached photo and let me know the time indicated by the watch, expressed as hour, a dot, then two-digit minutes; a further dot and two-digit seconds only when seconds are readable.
7.51
